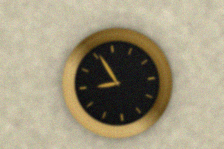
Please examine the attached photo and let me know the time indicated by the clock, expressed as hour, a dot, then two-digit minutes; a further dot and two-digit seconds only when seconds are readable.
8.56
